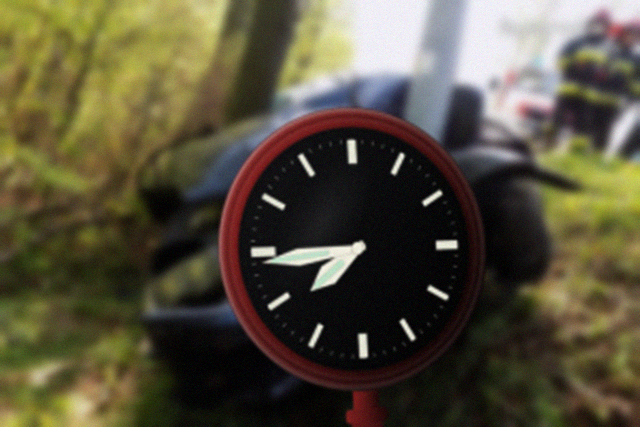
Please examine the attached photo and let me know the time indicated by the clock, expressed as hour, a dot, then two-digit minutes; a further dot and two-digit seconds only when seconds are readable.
7.44
